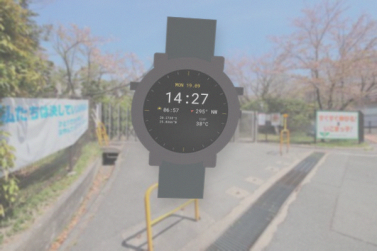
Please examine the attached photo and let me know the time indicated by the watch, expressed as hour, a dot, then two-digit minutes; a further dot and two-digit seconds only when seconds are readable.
14.27
